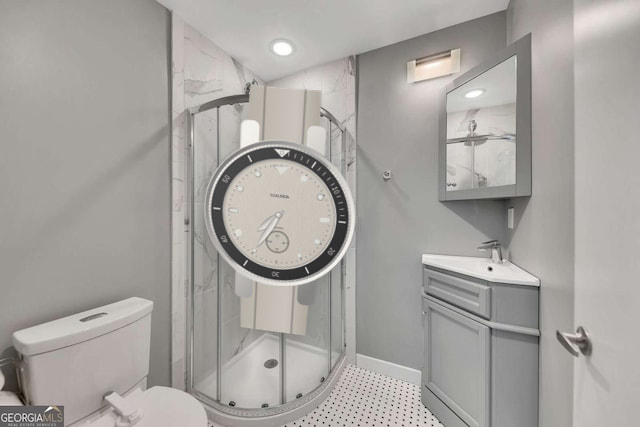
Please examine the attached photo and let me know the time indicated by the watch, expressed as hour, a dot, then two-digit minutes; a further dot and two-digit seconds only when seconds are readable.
7.35
